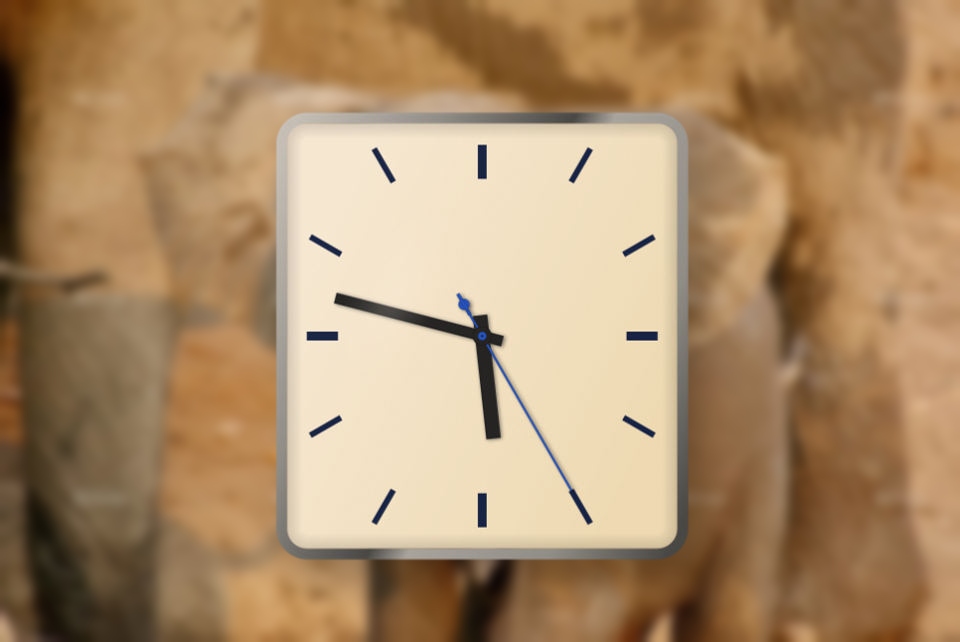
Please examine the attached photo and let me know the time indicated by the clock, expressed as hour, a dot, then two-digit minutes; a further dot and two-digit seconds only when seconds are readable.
5.47.25
